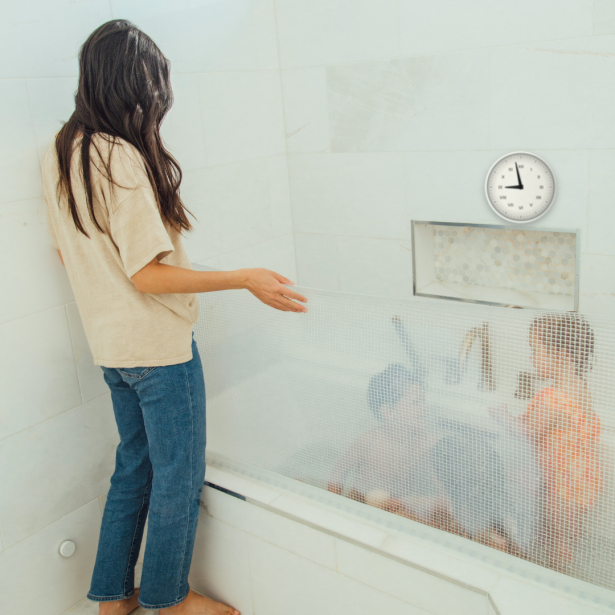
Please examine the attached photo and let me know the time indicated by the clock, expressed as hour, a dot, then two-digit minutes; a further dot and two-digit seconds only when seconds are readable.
8.58
